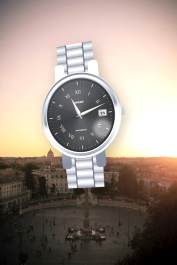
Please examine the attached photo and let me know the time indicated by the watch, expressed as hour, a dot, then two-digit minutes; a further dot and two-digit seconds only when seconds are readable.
11.12
